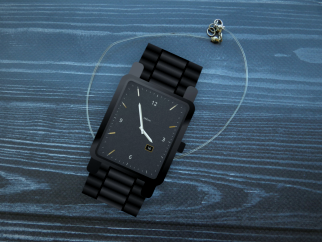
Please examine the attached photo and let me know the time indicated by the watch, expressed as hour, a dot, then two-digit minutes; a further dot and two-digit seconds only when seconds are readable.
3.55
